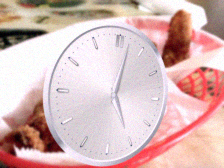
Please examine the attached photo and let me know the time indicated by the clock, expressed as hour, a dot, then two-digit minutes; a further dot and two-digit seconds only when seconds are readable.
5.02
